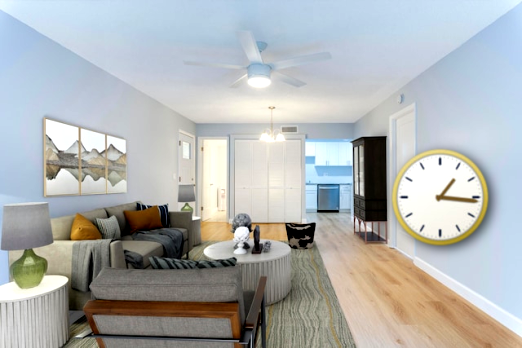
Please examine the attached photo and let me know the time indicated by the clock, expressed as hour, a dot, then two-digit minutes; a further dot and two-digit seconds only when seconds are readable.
1.16
